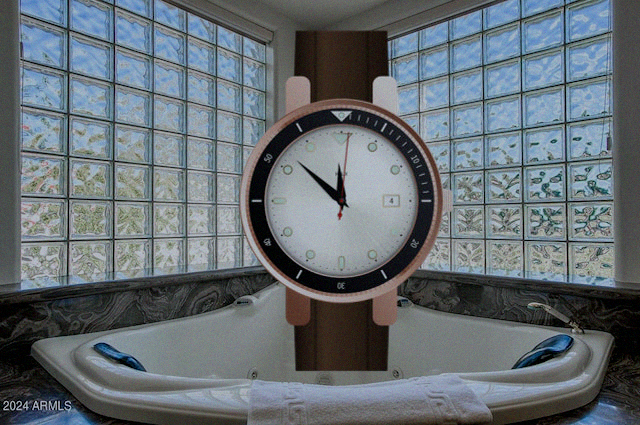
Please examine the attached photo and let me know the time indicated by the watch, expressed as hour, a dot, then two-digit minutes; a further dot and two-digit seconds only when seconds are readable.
11.52.01
